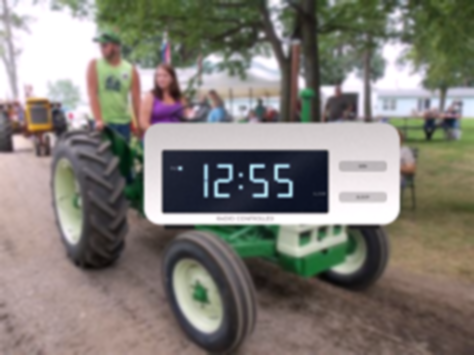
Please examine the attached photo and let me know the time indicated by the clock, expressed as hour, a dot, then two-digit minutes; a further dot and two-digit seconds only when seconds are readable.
12.55
